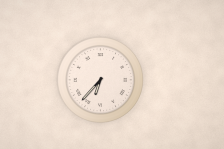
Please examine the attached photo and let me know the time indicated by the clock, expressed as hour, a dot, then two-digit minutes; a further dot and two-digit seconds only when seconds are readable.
6.37
